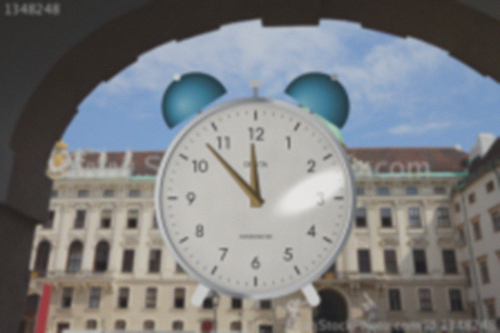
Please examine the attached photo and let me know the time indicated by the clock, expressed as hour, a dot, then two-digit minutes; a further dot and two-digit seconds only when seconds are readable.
11.53
